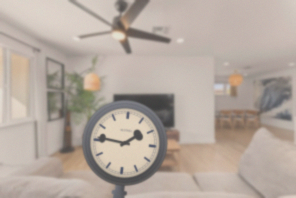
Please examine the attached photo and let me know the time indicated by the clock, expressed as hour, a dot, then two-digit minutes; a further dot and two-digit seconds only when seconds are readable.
1.46
